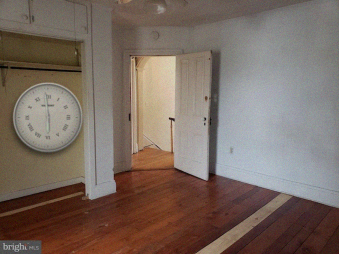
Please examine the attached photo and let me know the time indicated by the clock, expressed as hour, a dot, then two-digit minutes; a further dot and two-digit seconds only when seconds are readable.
5.59
